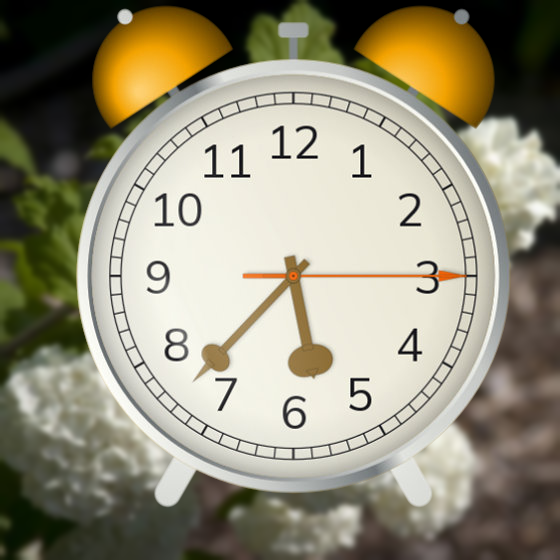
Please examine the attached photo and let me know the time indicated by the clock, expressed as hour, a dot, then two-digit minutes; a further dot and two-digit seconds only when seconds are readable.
5.37.15
